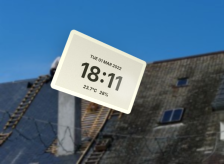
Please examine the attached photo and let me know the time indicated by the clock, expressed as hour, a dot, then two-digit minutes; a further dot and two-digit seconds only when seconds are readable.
18.11
